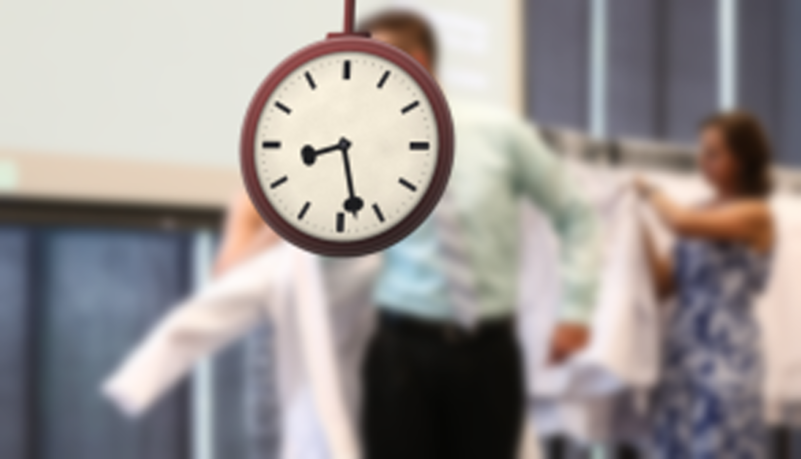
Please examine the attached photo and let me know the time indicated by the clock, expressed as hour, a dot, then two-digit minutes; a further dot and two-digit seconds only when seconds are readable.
8.28
